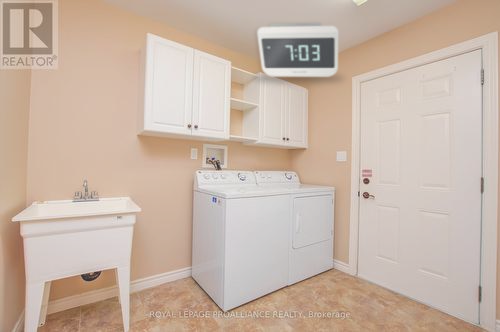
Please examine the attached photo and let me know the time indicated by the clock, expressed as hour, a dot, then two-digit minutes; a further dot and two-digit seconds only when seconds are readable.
7.03
